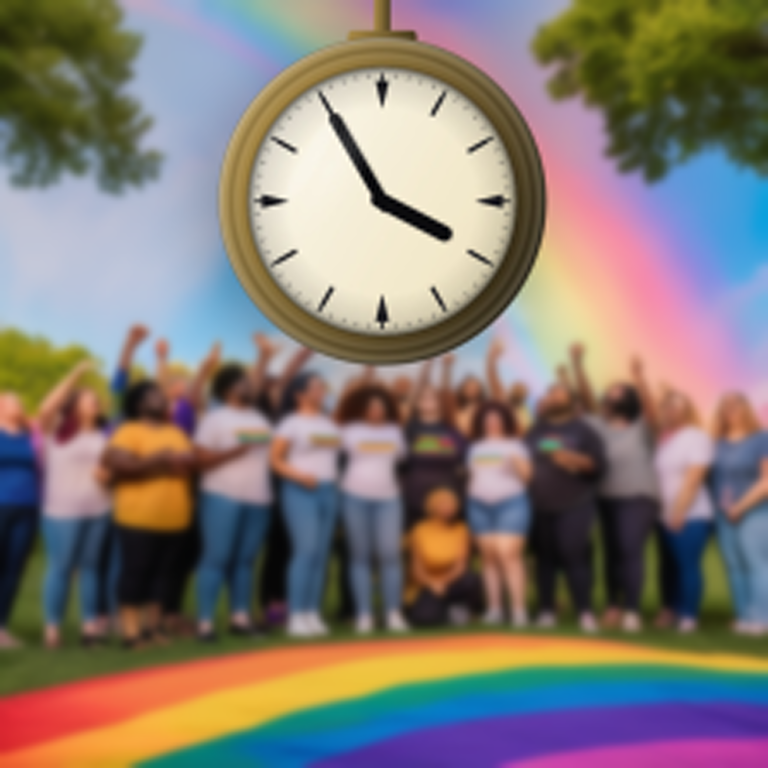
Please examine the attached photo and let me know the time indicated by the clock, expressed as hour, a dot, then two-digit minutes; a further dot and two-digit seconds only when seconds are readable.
3.55
